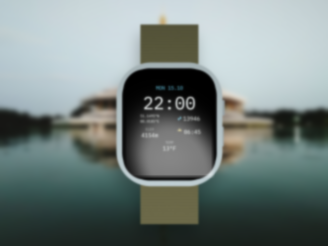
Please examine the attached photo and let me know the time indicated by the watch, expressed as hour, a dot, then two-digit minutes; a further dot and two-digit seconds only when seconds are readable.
22.00
